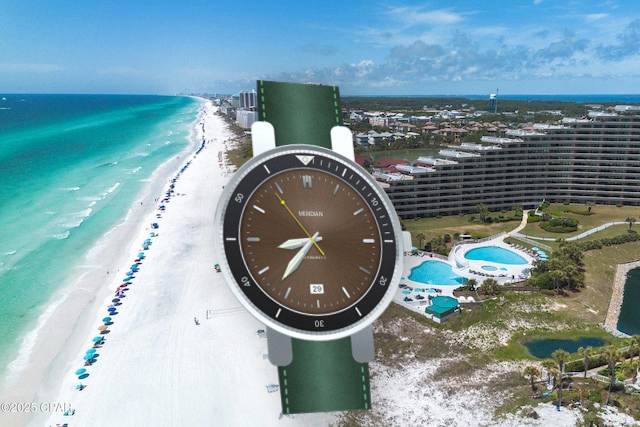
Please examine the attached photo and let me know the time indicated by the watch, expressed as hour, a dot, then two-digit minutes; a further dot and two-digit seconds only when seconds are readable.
8.36.54
